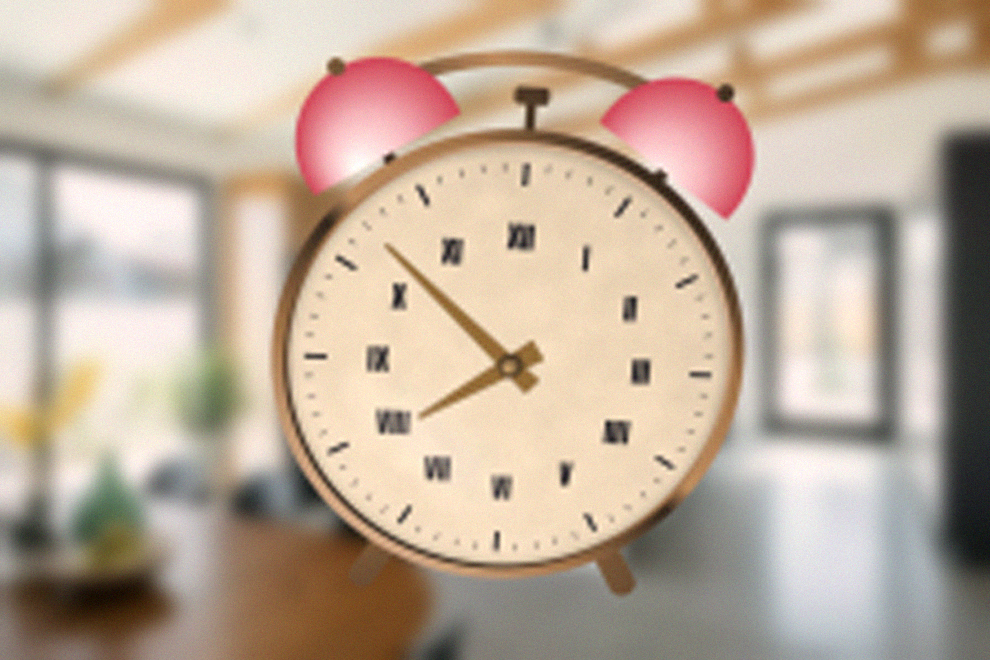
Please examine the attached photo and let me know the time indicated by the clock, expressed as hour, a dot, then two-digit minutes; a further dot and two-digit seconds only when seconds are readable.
7.52
